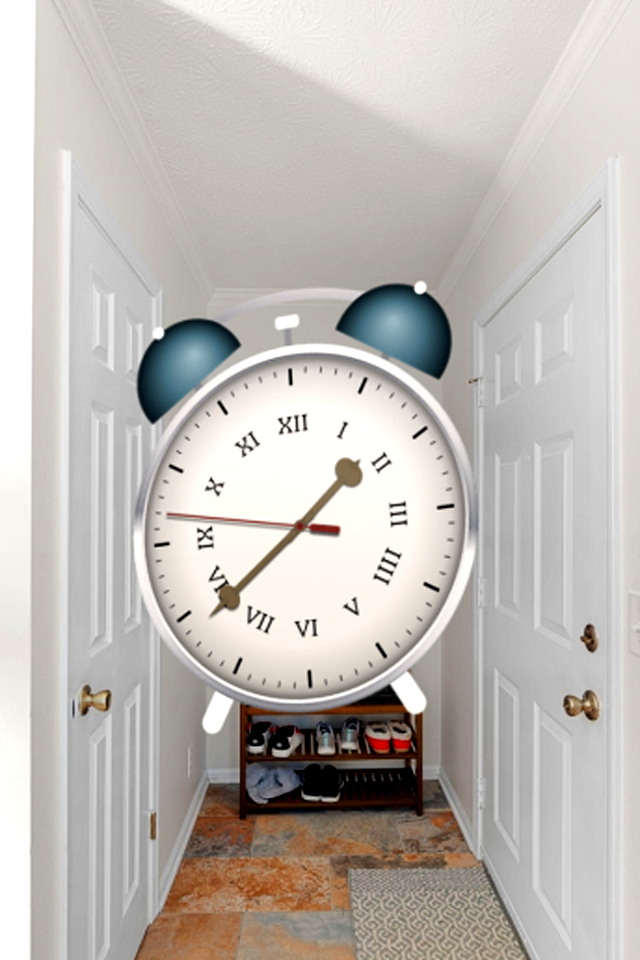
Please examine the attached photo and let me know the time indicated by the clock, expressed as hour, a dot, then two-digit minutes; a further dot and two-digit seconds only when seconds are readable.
1.38.47
